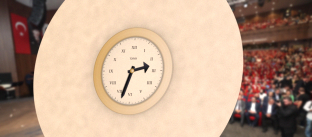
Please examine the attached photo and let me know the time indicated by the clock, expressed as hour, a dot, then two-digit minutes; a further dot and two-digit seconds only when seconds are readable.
2.33
